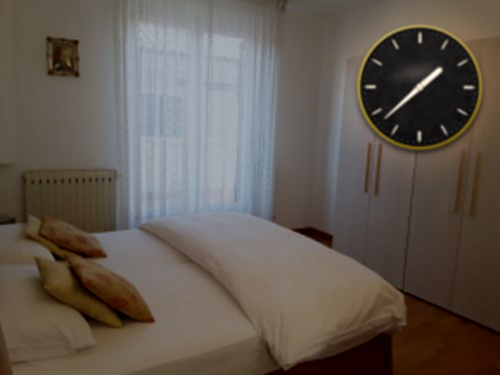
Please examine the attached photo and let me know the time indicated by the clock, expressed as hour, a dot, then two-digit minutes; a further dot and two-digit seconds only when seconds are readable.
1.38
